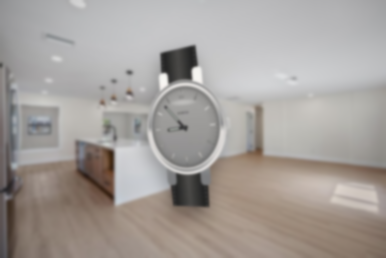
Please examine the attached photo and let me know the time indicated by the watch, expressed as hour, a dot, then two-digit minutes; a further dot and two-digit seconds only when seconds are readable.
8.53
